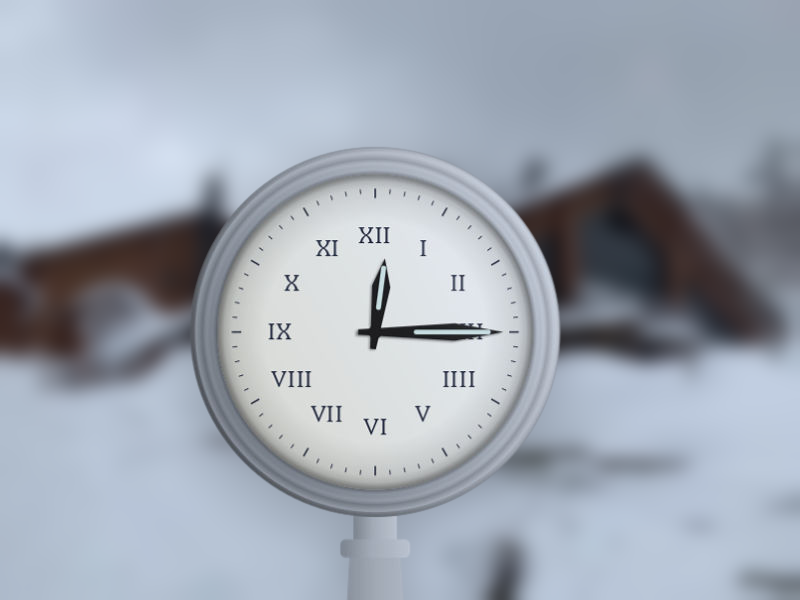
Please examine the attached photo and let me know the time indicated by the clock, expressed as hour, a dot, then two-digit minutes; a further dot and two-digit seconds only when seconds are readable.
12.15
